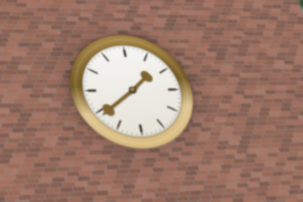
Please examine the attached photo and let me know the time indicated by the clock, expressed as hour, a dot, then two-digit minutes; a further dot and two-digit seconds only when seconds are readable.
1.39
